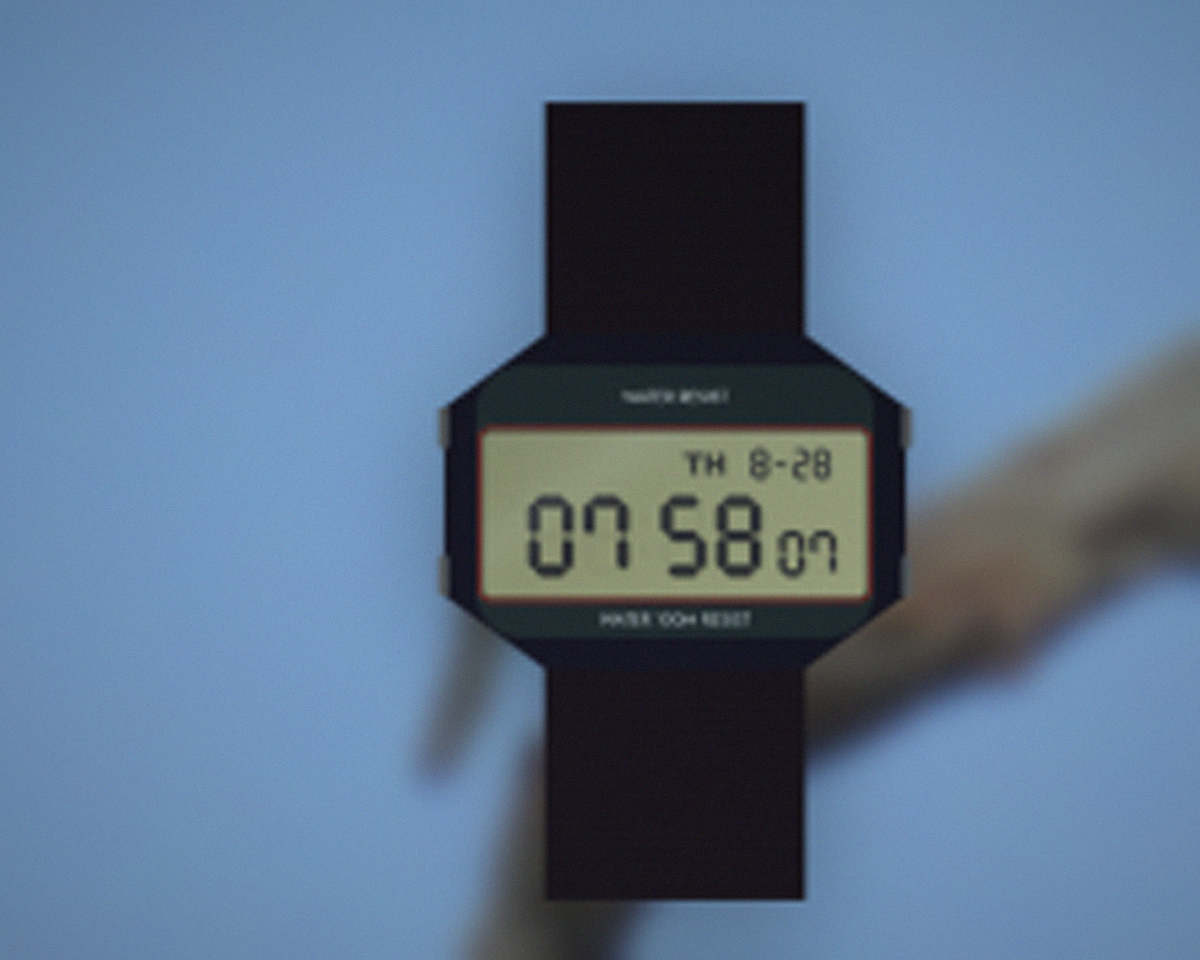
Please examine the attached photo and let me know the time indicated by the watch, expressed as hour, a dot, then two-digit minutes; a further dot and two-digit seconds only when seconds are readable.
7.58.07
